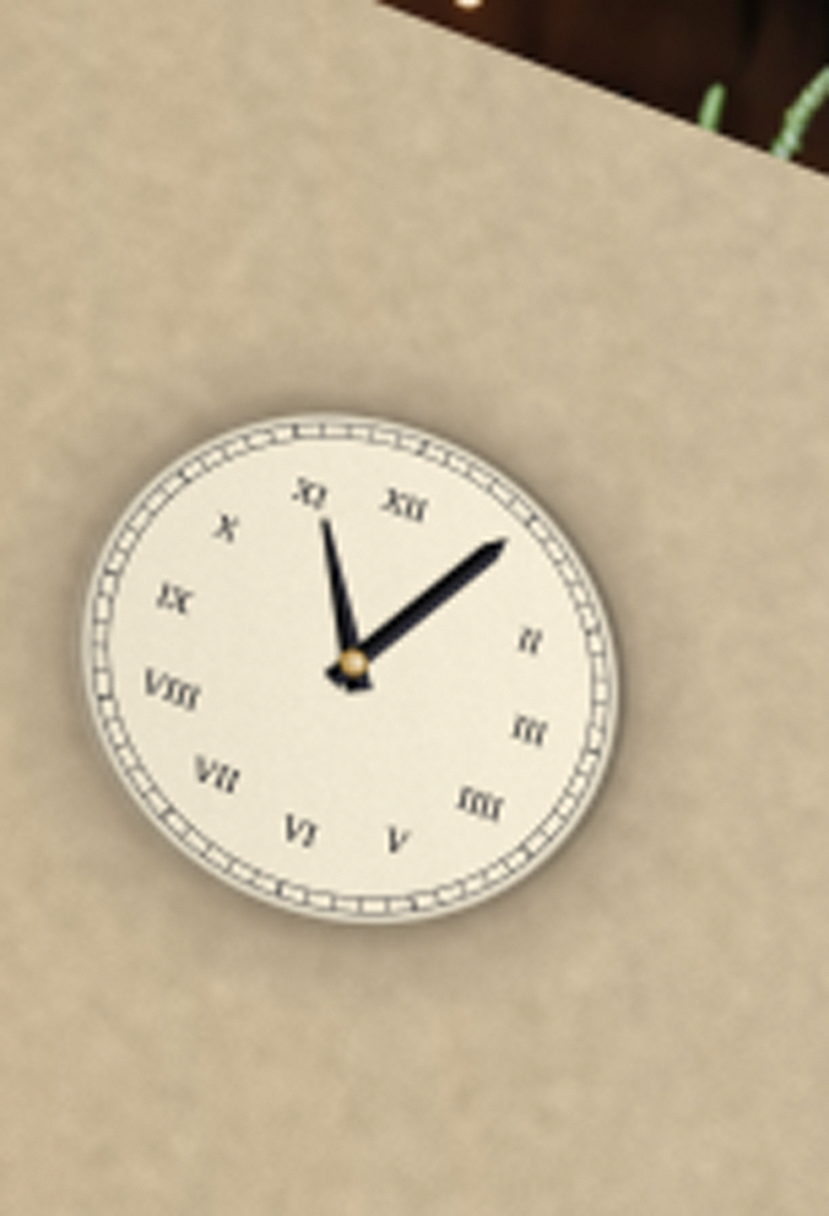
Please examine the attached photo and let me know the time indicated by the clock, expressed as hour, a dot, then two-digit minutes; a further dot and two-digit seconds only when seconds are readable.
11.05
